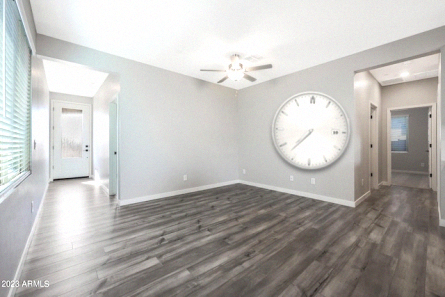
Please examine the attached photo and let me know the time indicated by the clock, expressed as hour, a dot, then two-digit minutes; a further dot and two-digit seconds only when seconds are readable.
7.37
